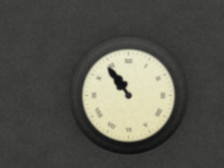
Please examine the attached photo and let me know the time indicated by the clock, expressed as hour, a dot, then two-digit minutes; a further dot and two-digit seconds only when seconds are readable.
10.54
